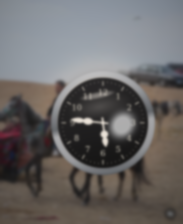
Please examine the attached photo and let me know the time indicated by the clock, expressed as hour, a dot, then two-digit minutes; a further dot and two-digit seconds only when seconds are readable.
5.46
